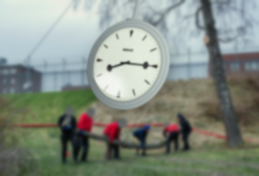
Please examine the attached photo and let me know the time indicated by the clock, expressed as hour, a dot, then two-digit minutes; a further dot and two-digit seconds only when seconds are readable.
8.15
